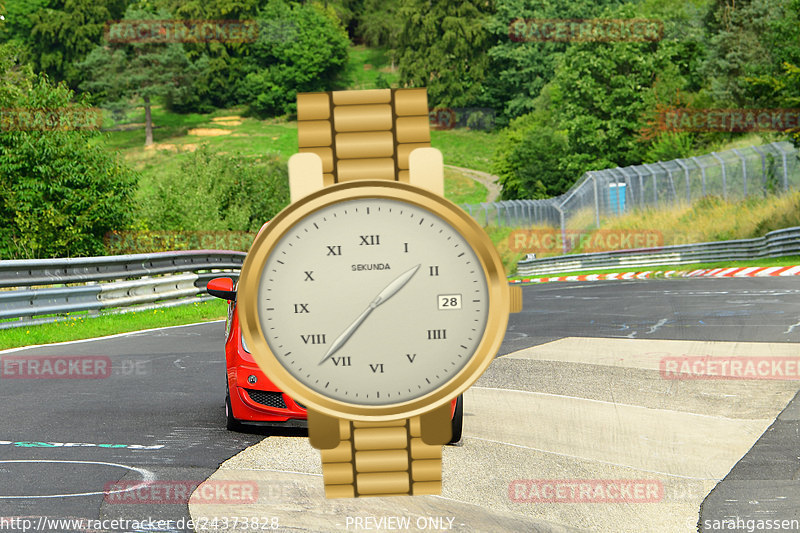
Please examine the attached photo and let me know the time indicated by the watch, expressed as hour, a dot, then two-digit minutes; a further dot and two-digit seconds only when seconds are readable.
1.37
